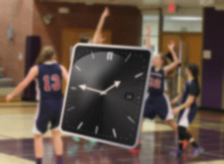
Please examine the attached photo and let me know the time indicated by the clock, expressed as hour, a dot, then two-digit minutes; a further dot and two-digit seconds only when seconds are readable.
1.46
